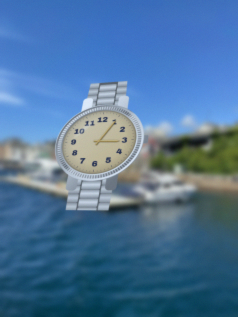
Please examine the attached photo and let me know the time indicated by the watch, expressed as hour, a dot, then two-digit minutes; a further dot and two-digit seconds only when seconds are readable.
3.05
